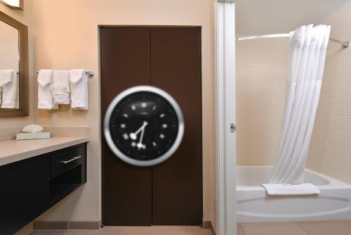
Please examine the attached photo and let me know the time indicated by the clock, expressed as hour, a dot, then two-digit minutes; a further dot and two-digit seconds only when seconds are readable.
7.32
